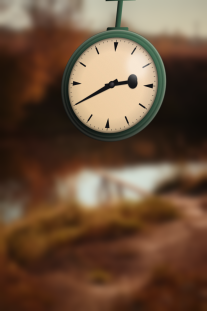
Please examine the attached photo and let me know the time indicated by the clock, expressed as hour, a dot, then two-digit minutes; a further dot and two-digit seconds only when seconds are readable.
2.40
